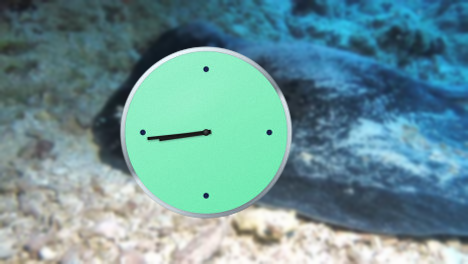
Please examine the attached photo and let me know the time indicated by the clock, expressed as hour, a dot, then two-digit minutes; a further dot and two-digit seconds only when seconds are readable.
8.44
